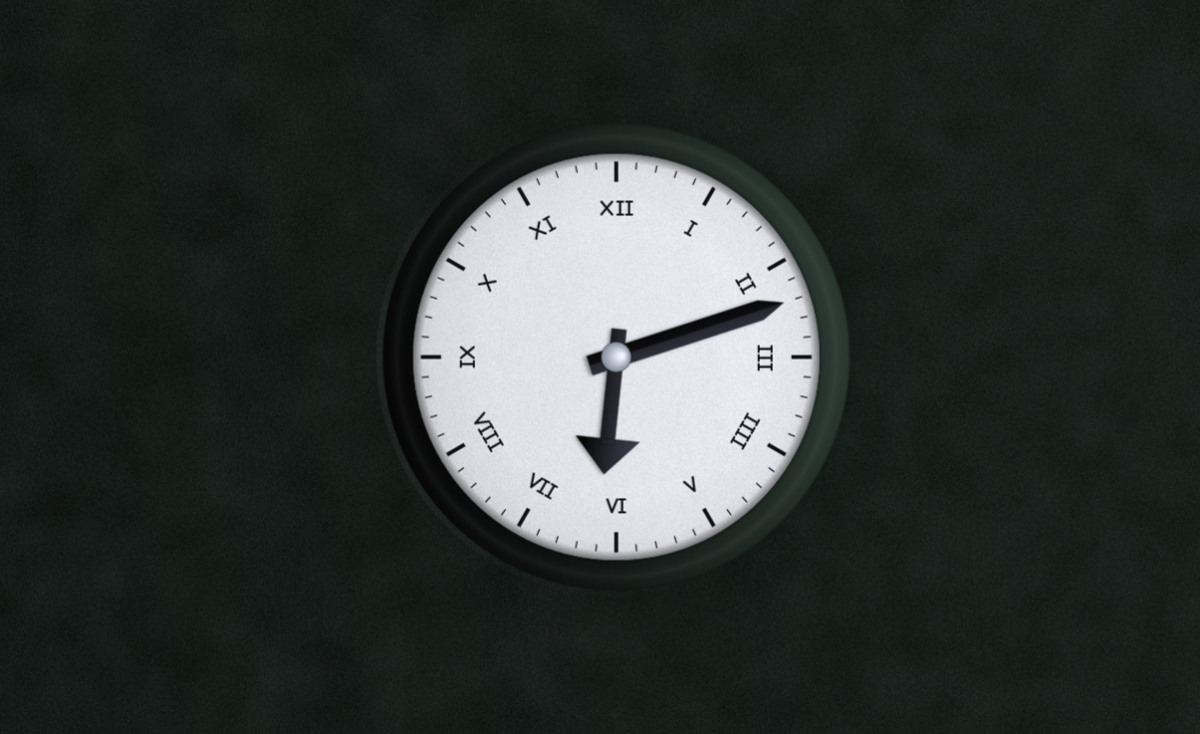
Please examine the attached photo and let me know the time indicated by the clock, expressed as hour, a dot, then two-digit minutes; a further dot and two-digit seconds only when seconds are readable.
6.12
